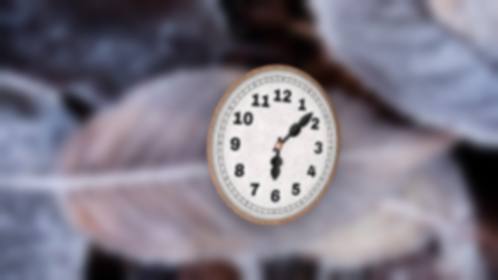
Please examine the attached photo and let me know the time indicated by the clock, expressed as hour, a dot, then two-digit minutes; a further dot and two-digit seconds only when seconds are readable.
6.08
